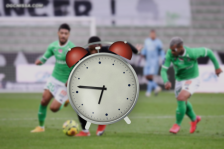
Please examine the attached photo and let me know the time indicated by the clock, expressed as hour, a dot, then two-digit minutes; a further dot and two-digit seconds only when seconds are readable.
6.47
